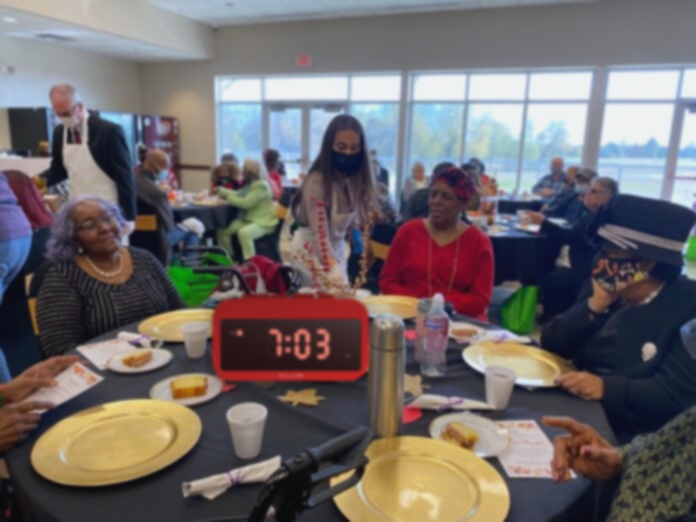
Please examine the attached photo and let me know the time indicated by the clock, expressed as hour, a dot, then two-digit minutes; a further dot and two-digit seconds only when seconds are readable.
7.03
